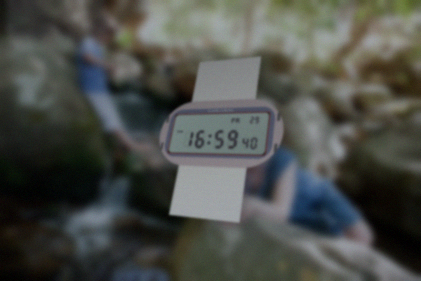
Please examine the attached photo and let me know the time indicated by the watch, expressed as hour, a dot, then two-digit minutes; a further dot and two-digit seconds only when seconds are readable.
16.59.40
